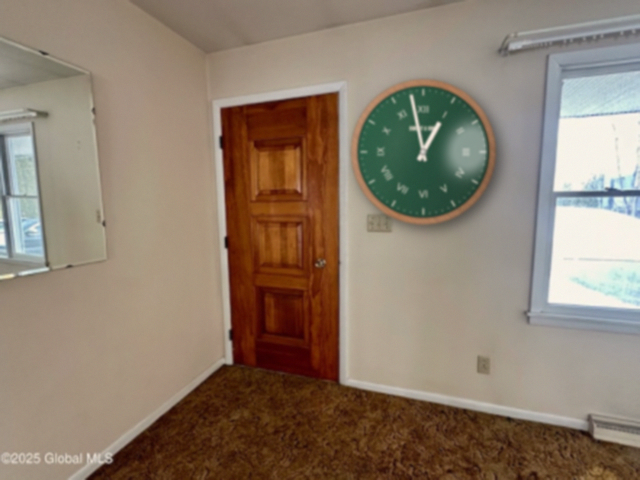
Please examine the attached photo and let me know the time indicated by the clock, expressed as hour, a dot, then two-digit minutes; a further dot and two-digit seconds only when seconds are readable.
12.58
